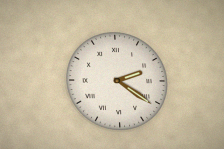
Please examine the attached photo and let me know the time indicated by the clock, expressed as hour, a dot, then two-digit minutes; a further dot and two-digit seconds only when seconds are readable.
2.21
